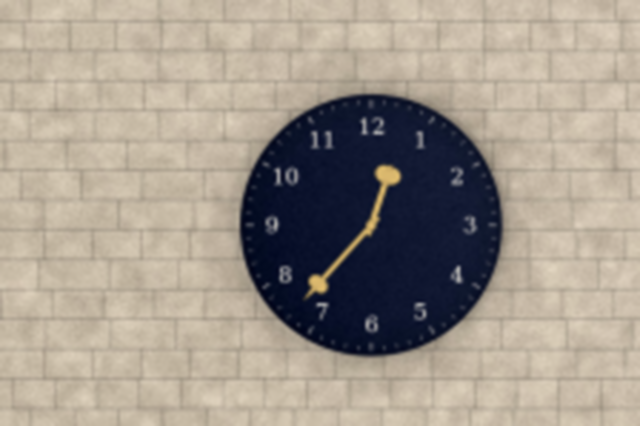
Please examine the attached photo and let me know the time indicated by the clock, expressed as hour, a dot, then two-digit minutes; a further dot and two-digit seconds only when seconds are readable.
12.37
